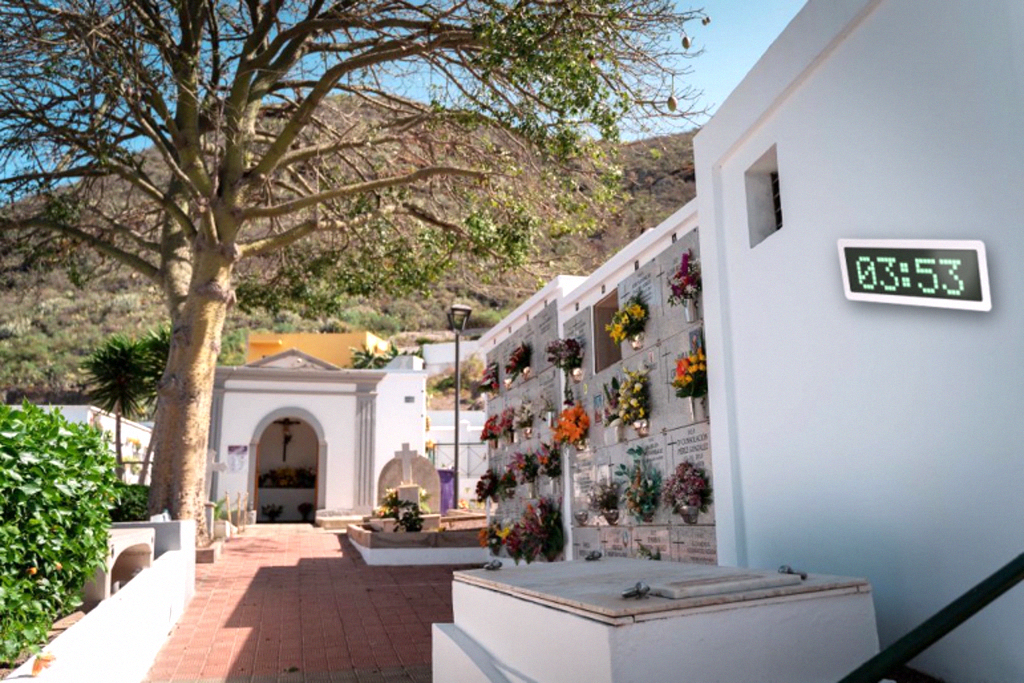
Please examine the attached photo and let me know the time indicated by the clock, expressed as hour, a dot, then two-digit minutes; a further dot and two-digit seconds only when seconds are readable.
3.53
